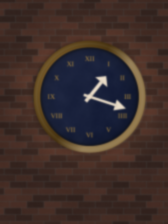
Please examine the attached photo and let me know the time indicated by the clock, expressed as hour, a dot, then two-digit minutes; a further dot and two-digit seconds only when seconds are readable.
1.18
